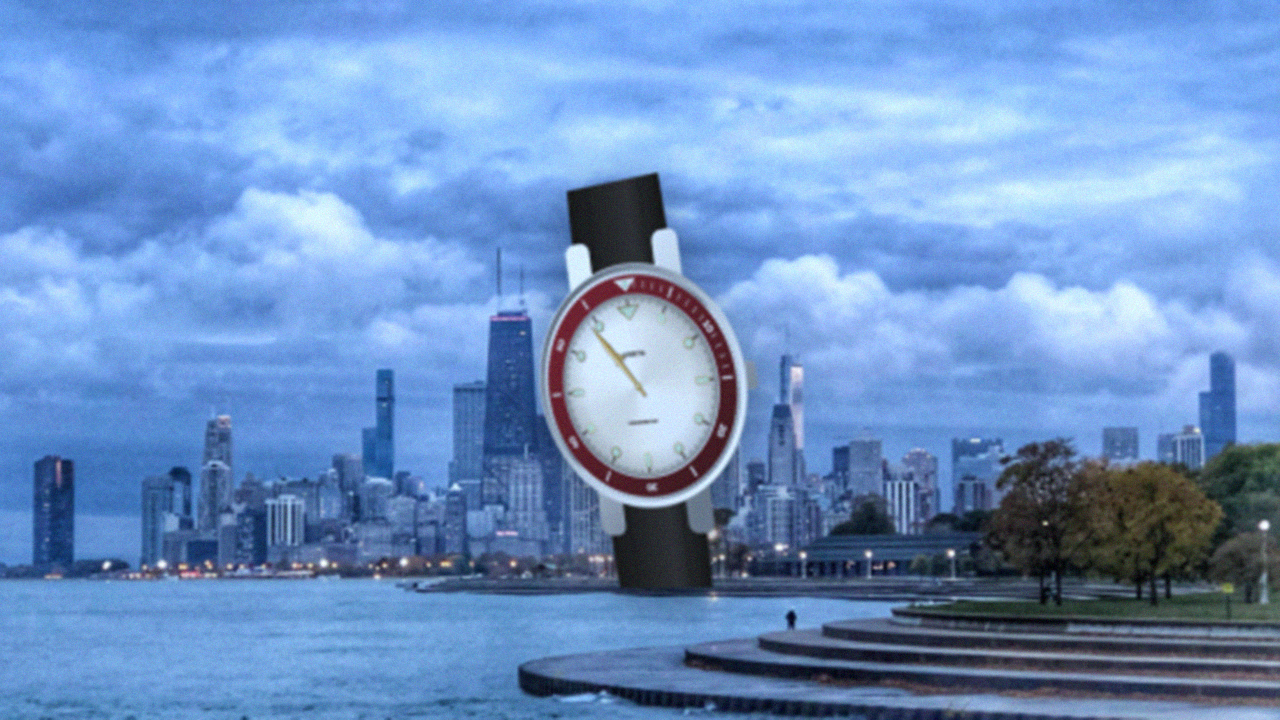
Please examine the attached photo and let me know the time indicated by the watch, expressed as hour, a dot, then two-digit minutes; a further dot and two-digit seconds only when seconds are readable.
10.54
